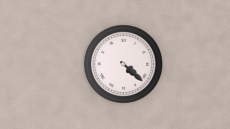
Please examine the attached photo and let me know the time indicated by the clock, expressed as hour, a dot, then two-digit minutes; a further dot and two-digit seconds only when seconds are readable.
4.22
